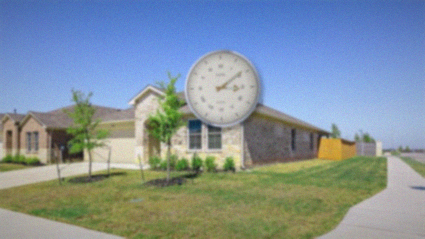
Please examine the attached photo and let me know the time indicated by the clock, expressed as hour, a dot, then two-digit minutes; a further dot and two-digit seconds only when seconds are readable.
3.09
